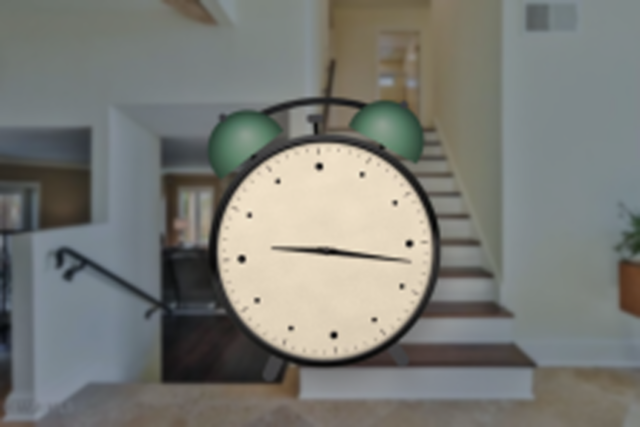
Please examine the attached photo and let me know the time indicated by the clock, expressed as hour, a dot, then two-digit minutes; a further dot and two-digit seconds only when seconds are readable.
9.17
